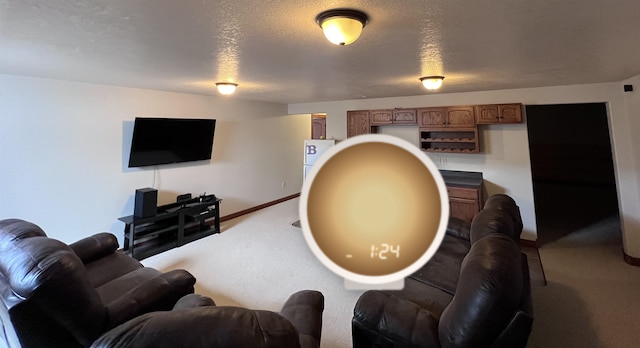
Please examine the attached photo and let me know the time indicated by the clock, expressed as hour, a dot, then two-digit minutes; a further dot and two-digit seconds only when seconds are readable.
1.24
